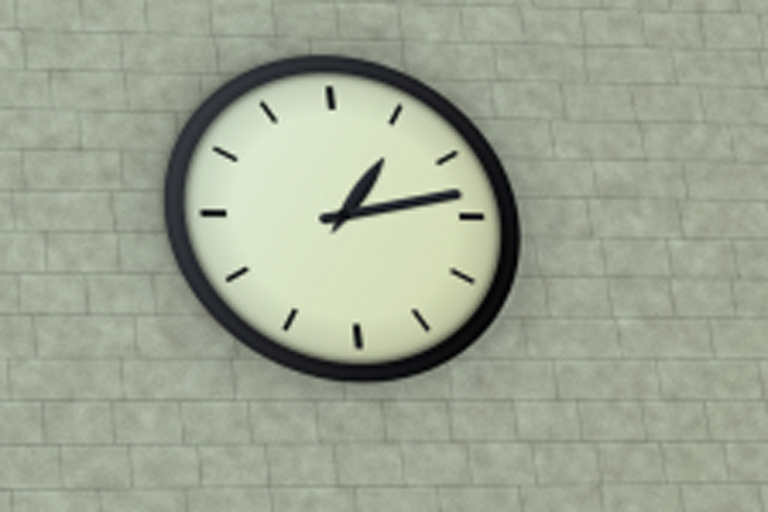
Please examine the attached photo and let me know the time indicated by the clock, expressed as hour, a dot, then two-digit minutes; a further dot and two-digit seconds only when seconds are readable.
1.13
